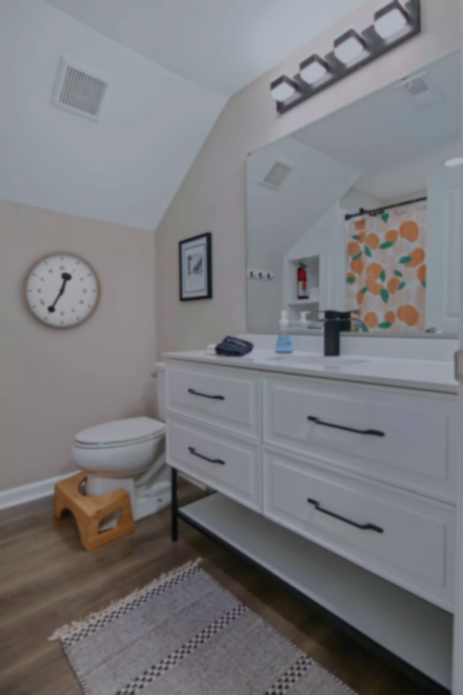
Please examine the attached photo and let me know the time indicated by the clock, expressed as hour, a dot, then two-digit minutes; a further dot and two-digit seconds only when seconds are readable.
12.35
